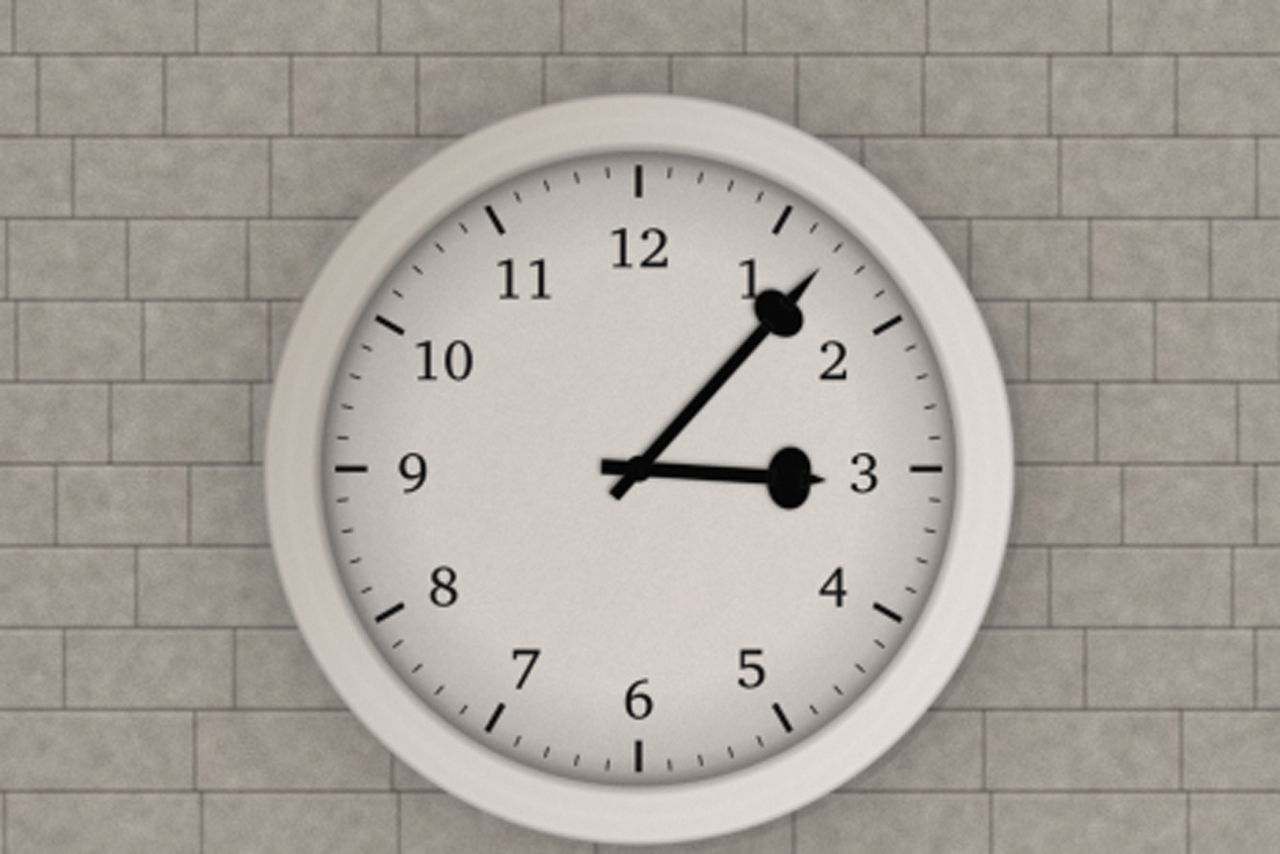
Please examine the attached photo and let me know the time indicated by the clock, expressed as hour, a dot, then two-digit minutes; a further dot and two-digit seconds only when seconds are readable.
3.07
